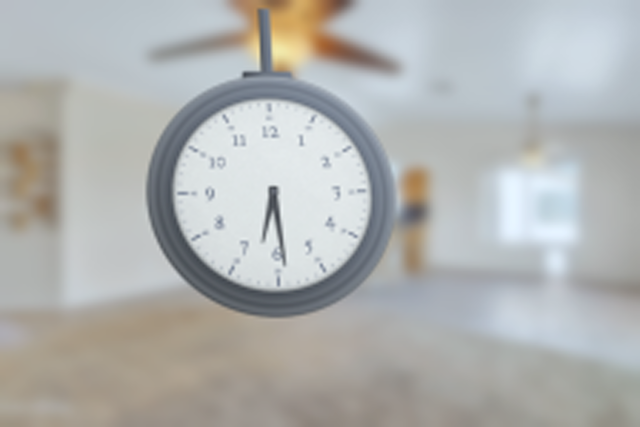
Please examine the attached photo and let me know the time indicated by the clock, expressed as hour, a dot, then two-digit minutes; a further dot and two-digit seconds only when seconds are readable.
6.29
